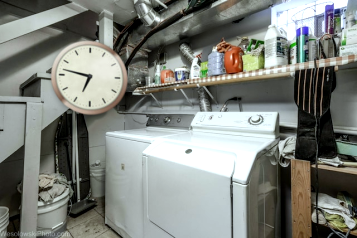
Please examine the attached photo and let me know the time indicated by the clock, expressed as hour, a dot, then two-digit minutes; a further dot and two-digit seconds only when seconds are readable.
6.47
